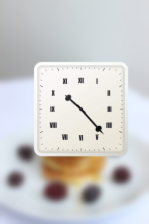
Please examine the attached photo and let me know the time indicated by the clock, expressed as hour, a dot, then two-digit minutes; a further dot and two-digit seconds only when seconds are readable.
10.23
